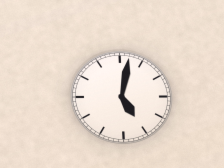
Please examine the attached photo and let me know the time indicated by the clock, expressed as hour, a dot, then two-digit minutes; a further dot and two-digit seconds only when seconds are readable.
5.02
